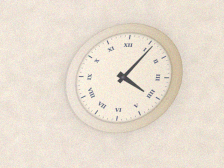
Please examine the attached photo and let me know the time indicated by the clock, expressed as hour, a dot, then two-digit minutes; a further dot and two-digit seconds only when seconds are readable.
4.06
